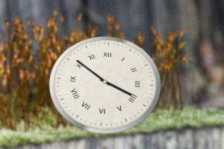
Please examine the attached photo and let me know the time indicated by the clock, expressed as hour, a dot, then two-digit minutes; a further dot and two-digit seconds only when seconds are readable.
3.51
